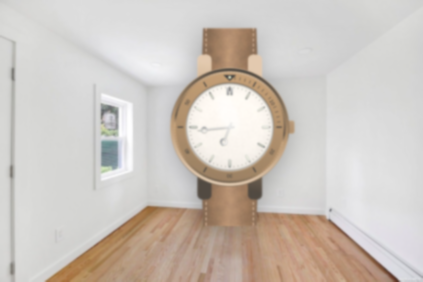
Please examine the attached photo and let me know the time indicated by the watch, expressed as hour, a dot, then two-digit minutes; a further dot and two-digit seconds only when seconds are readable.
6.44
